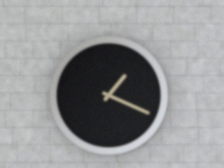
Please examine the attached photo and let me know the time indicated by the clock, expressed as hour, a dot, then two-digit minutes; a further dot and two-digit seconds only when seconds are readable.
1.19
